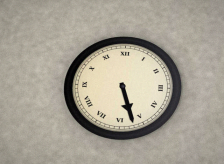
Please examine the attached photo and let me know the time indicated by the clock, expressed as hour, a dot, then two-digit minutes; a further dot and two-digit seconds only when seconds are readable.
5.27
